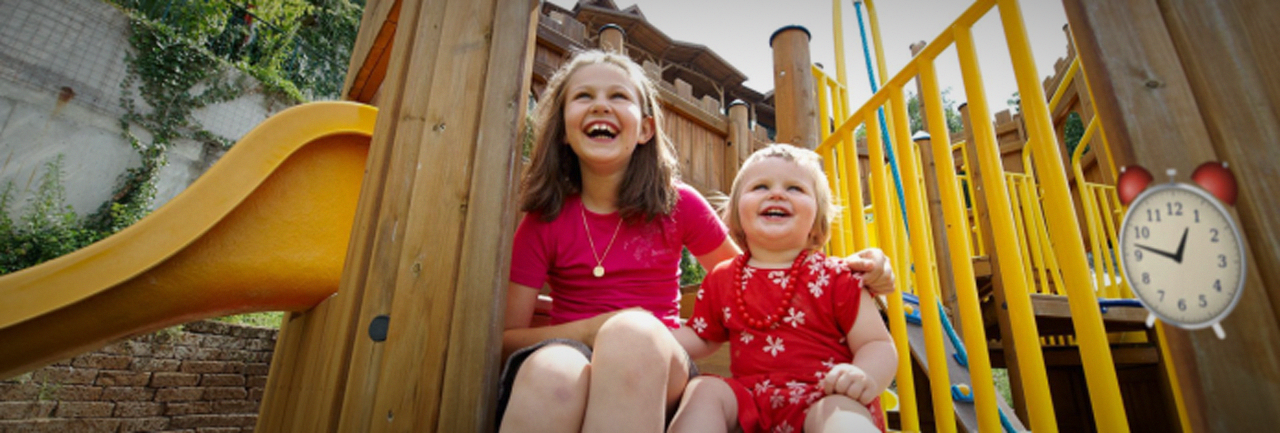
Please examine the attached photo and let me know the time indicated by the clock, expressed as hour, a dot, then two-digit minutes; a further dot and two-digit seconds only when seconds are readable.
12.47
